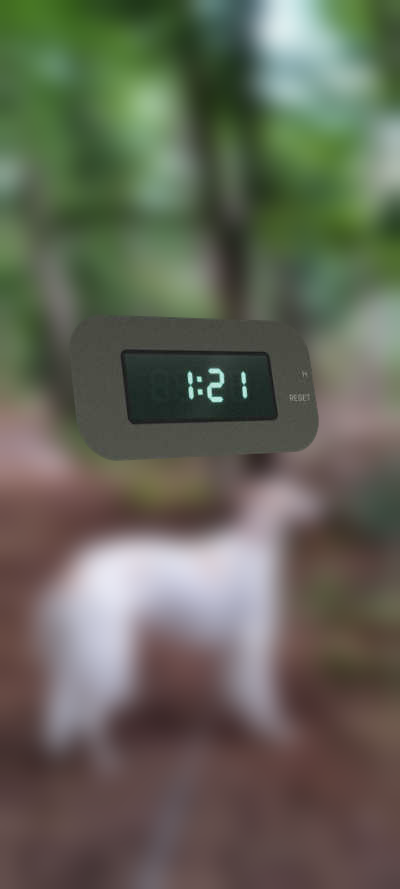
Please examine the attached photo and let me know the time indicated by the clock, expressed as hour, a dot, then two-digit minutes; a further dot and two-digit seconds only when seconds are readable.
1.21
